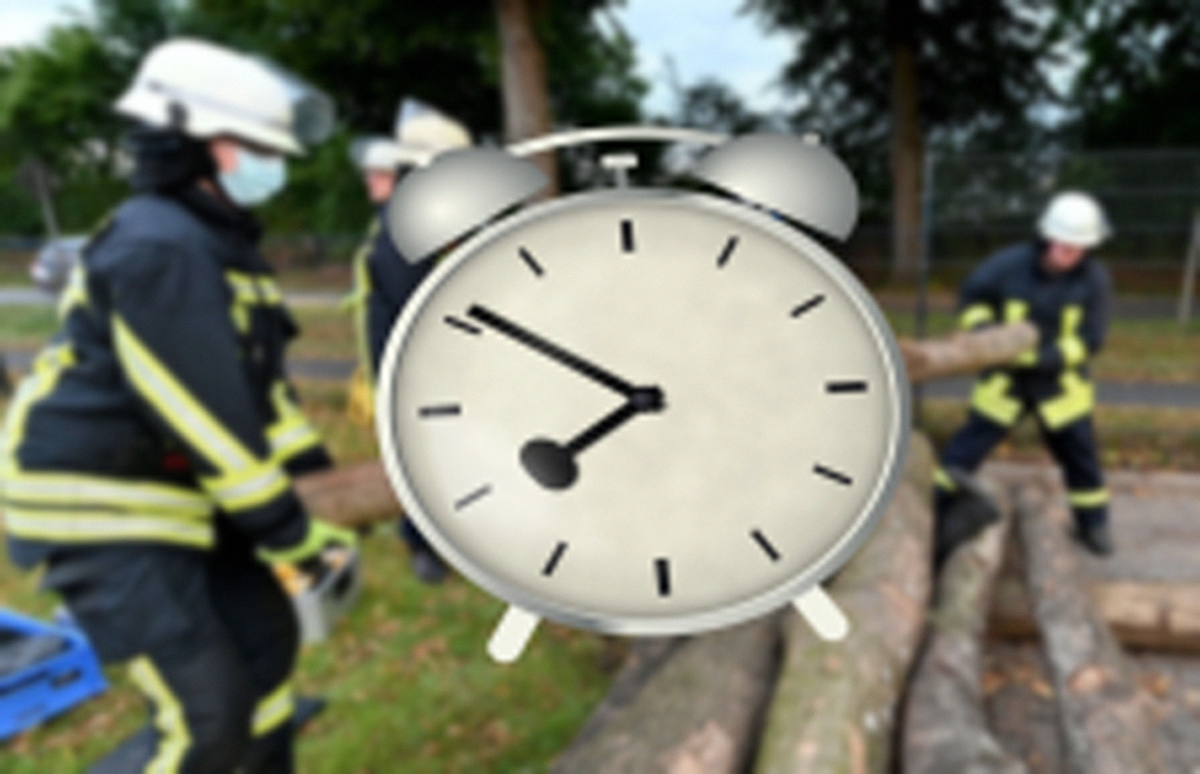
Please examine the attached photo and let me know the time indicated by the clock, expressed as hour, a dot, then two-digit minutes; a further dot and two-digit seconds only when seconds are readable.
7.51
